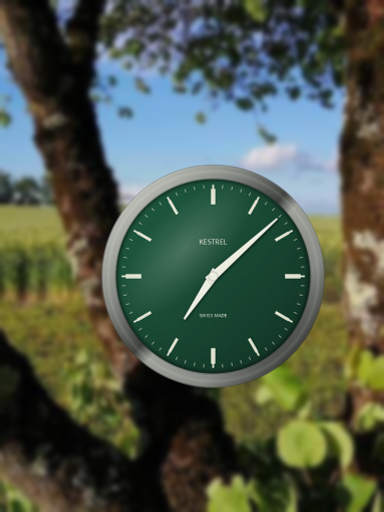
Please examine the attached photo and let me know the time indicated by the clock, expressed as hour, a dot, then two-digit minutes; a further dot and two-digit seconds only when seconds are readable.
7.08
